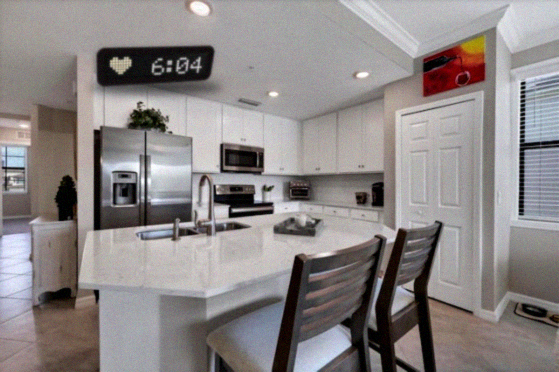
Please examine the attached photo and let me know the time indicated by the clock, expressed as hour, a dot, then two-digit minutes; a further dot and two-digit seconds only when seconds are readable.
6.04
